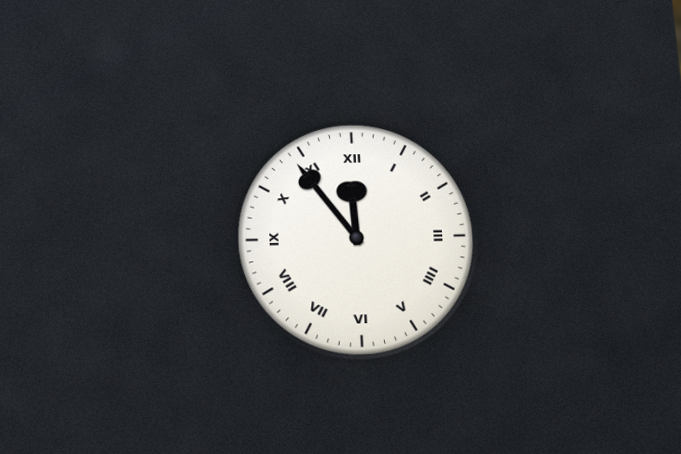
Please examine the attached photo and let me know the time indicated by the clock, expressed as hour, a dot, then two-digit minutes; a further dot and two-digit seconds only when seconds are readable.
11.54
